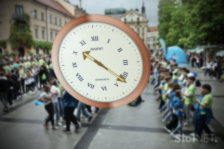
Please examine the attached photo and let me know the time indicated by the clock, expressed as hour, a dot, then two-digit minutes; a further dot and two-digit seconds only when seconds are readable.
10.22
